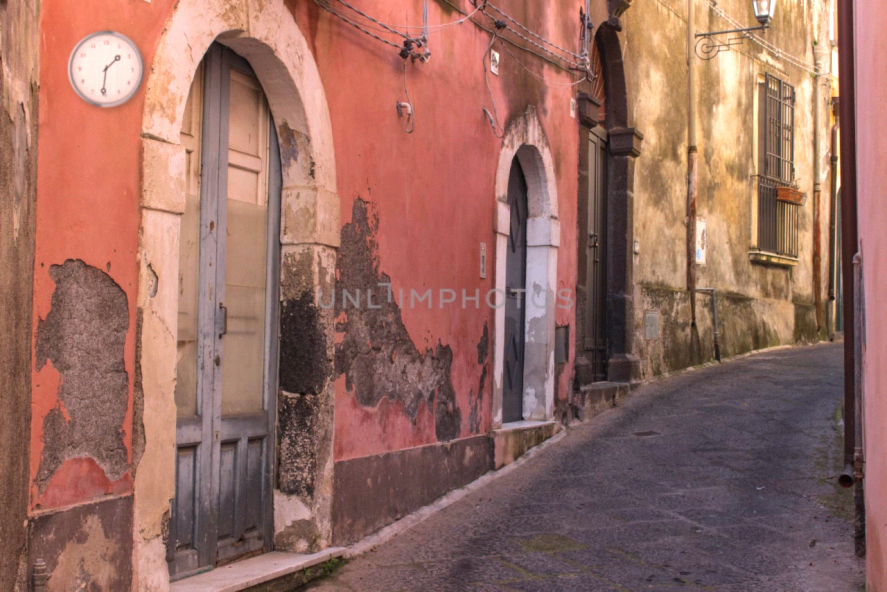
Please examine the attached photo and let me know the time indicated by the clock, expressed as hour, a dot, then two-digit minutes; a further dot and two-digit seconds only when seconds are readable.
1.31
